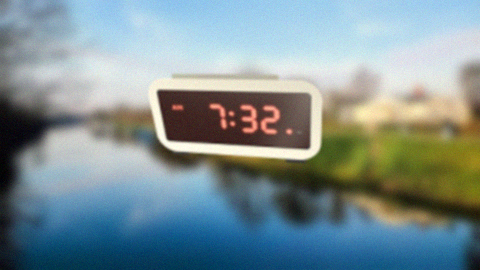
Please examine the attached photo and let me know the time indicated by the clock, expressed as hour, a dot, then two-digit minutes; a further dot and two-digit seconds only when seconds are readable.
7.32
